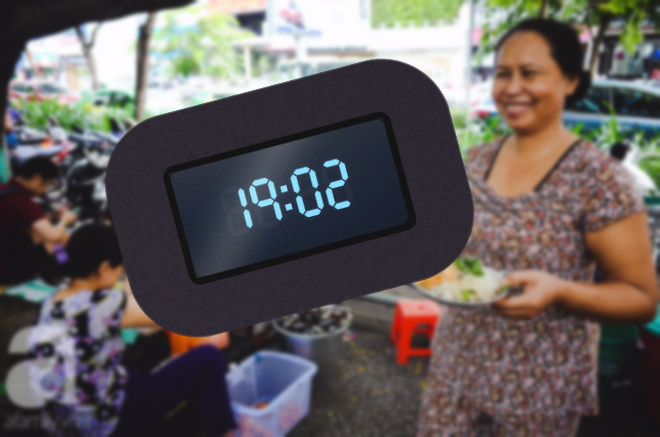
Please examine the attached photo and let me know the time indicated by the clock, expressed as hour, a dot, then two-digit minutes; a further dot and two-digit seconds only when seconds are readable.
19.02
